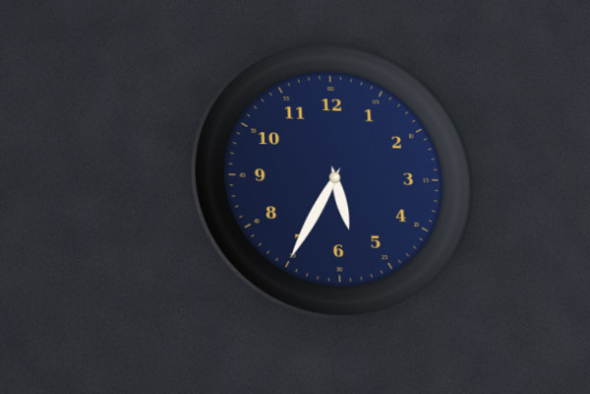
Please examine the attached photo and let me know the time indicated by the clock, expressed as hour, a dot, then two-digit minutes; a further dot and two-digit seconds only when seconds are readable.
5.35
